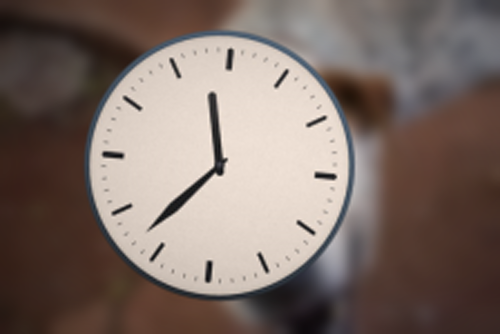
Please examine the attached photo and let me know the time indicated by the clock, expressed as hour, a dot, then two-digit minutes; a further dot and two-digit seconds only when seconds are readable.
11.37
